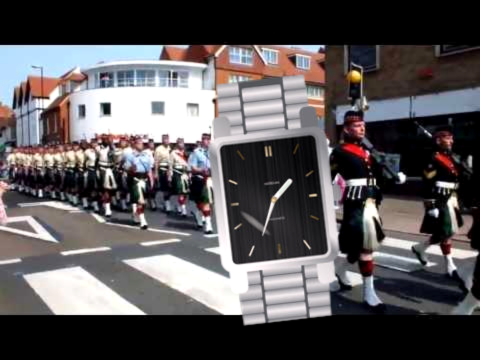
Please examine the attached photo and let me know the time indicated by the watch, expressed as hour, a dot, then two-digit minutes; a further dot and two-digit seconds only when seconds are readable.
1.34
